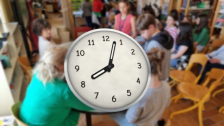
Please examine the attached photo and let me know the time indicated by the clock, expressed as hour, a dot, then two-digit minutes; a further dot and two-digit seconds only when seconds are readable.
8.03
